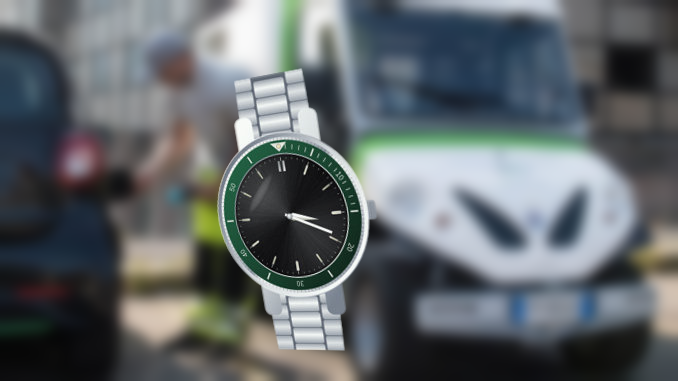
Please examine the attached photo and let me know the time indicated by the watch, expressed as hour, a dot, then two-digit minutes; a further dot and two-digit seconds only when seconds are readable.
3.19
